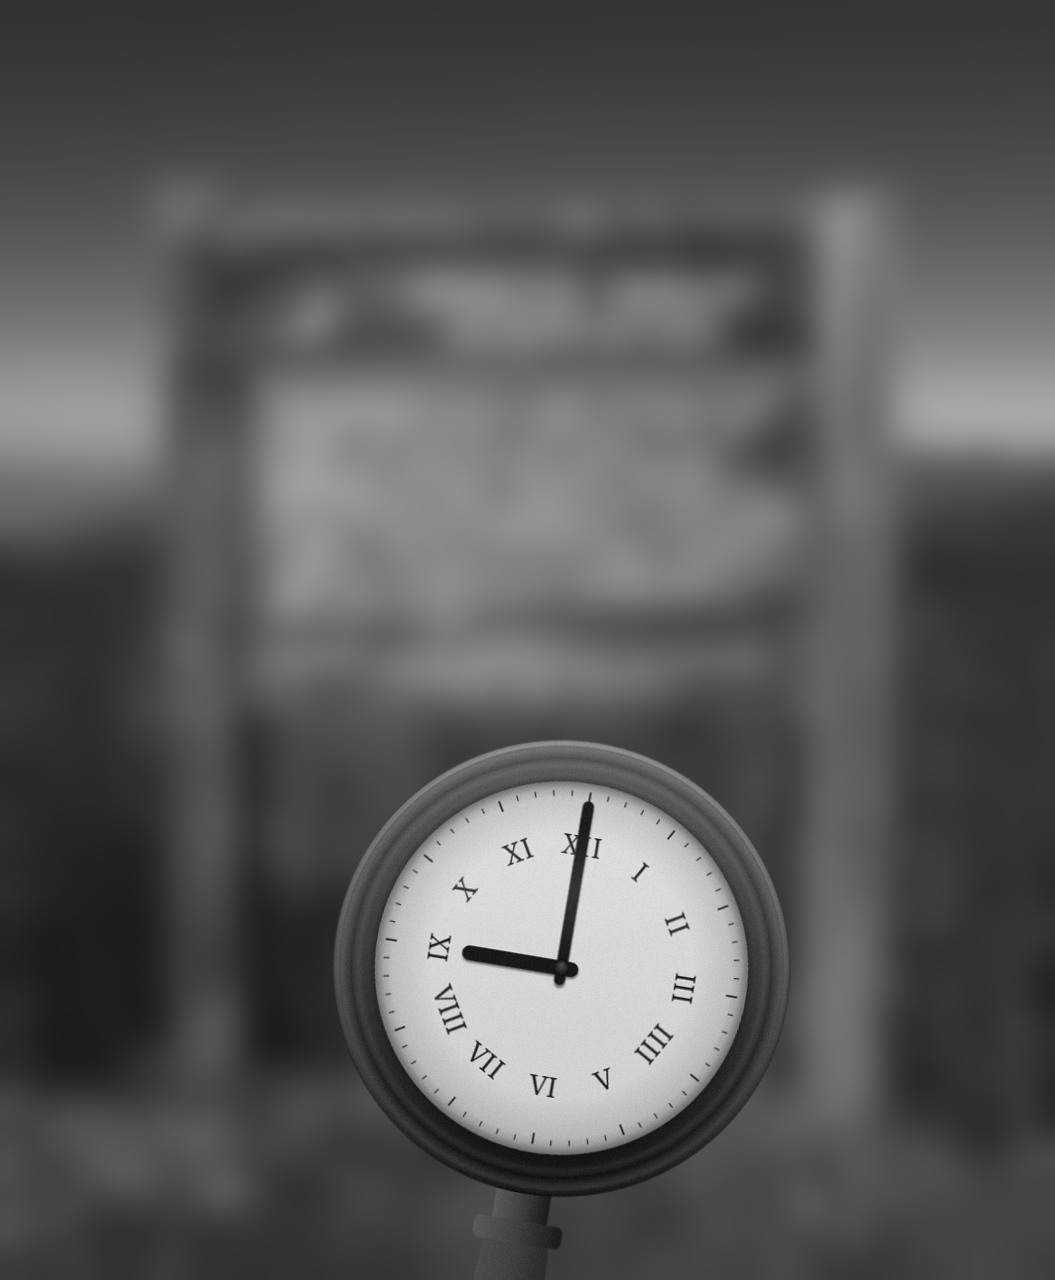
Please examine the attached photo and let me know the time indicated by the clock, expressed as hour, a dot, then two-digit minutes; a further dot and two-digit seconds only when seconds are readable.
9.00
